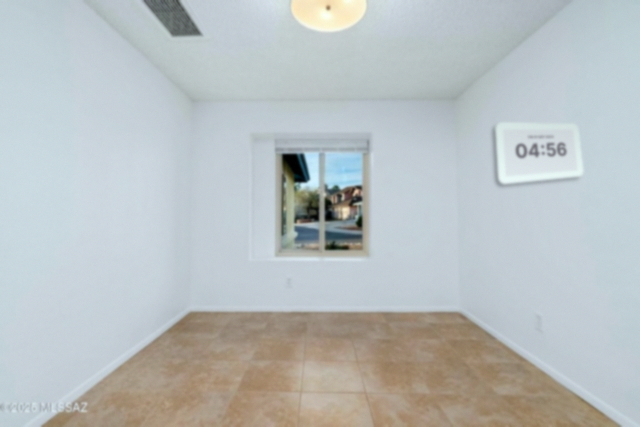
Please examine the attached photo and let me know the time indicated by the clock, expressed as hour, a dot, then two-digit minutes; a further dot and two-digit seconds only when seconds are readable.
4.56
